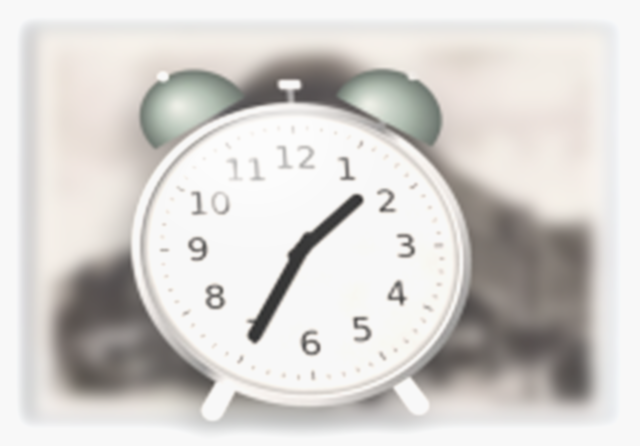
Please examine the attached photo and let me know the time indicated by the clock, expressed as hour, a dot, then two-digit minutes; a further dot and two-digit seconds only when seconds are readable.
1.35
